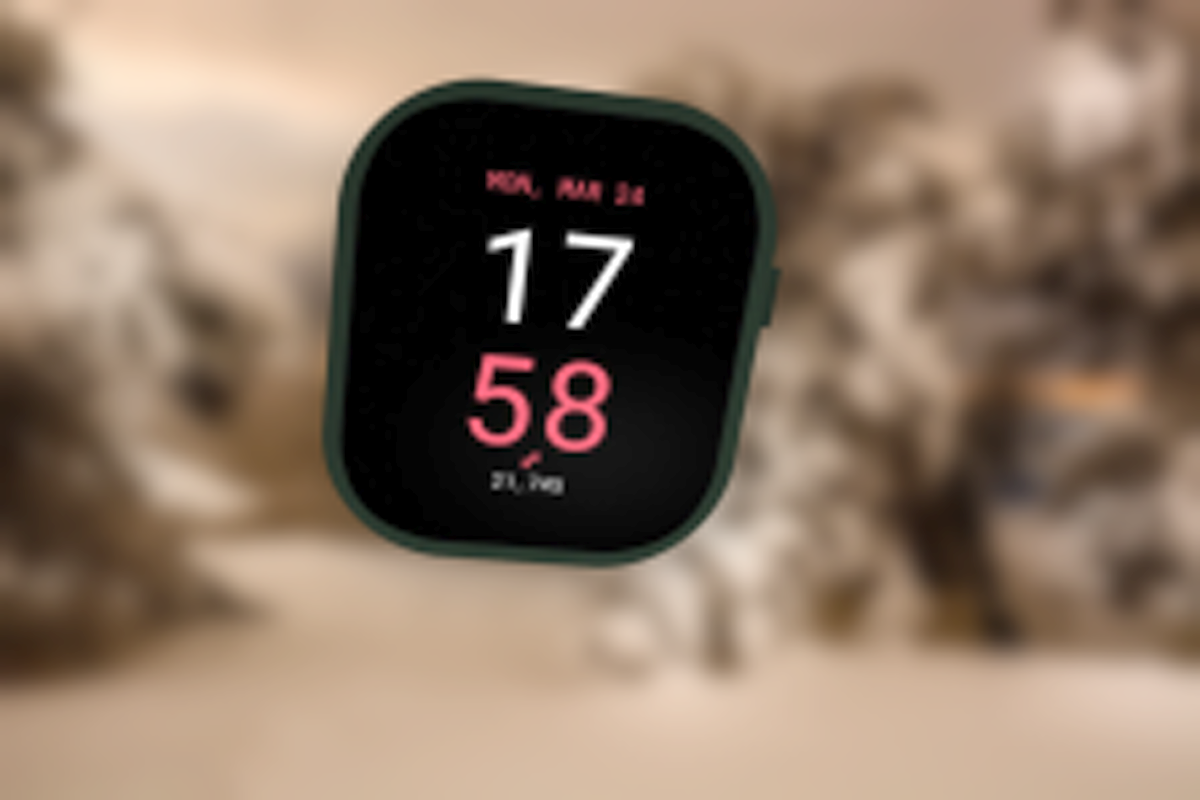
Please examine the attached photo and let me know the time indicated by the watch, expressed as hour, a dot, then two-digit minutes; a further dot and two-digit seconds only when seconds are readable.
17.58
